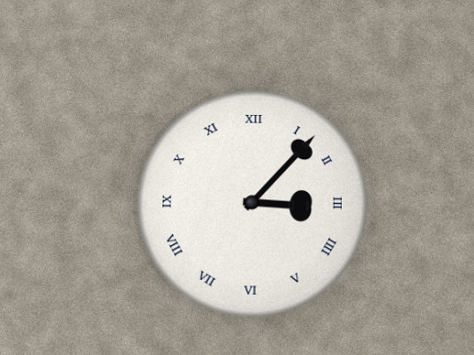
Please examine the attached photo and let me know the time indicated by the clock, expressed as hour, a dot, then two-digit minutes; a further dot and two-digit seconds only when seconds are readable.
3.07
